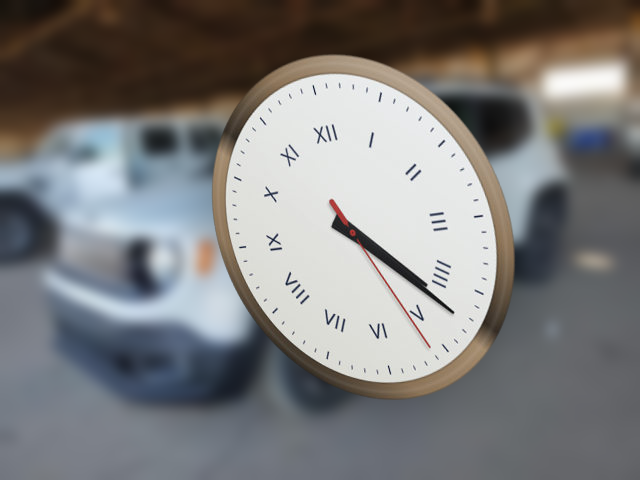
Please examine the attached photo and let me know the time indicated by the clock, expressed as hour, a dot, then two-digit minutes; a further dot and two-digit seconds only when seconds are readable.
4.22.26
